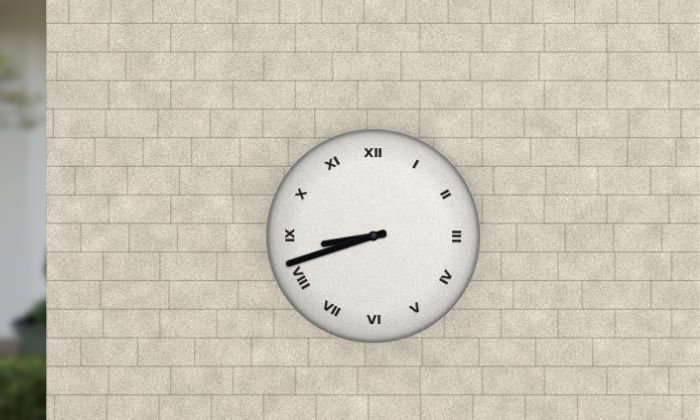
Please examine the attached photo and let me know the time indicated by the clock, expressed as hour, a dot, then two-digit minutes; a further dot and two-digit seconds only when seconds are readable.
8.42
